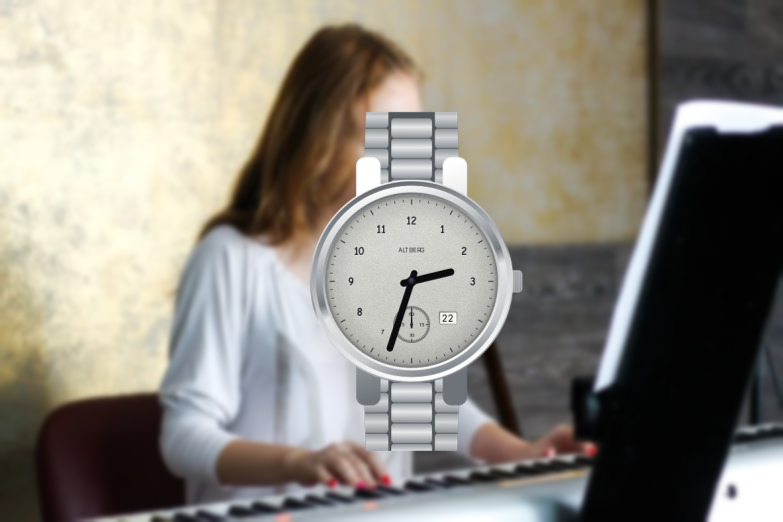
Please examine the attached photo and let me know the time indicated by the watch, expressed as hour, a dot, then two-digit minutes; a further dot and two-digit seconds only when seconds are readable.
2.33
